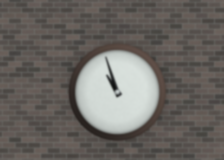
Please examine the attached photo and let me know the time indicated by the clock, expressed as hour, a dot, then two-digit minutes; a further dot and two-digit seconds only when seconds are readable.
10.57
